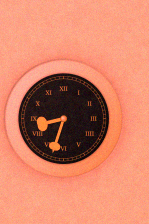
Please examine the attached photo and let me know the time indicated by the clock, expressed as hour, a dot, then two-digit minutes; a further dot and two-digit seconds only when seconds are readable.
8.33
